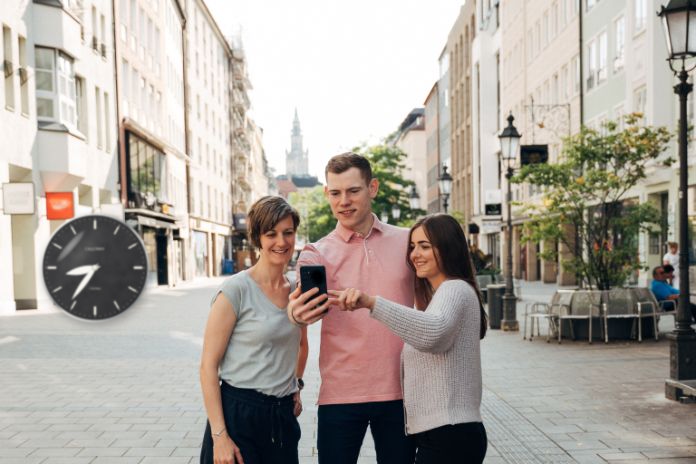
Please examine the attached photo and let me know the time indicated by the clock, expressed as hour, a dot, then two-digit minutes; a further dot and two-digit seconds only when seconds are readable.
8.36
